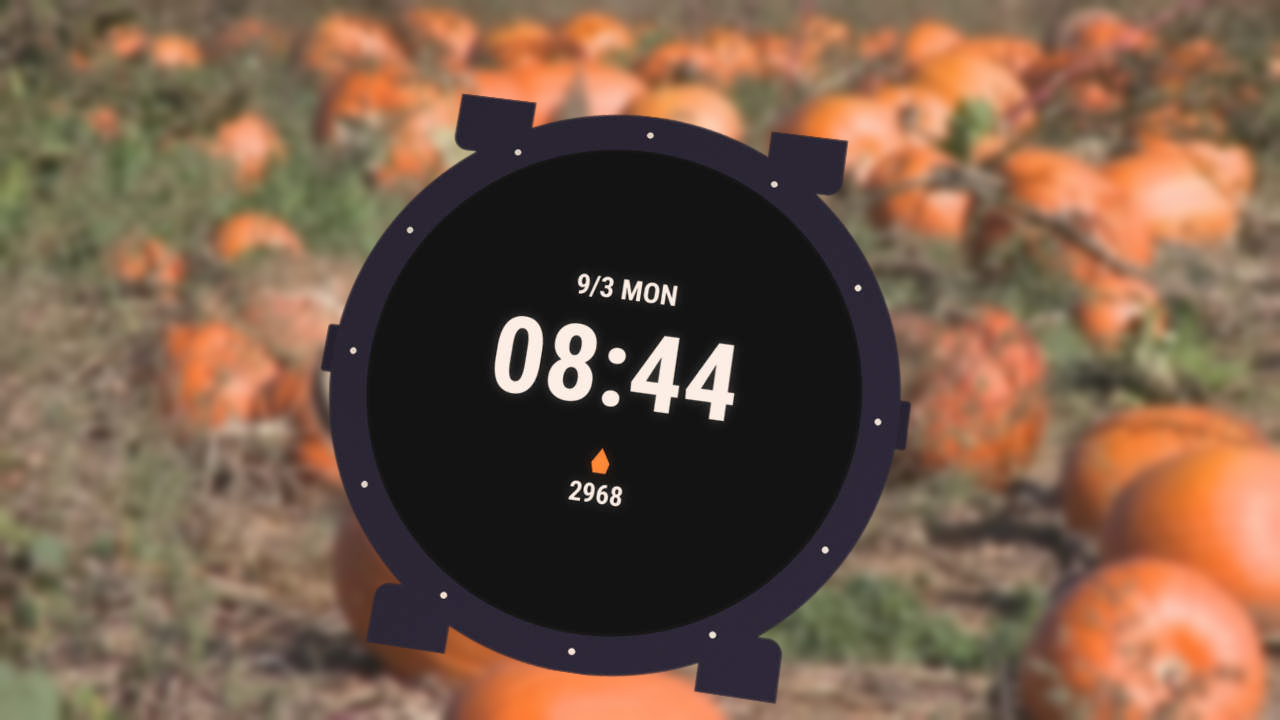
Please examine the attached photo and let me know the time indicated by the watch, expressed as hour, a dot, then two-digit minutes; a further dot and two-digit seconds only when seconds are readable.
8.44
